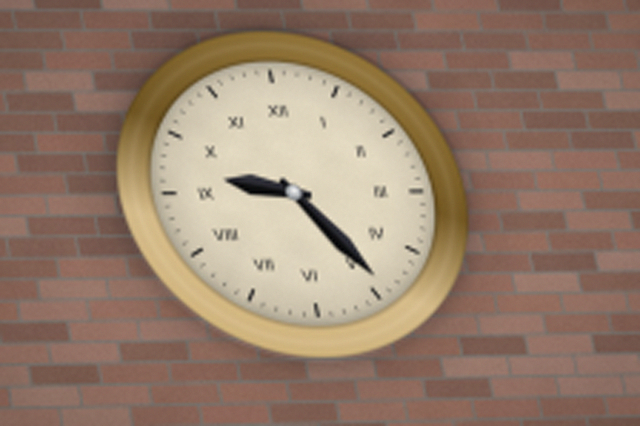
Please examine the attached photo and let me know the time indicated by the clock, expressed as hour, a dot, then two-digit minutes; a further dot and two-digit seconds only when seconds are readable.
9.24
